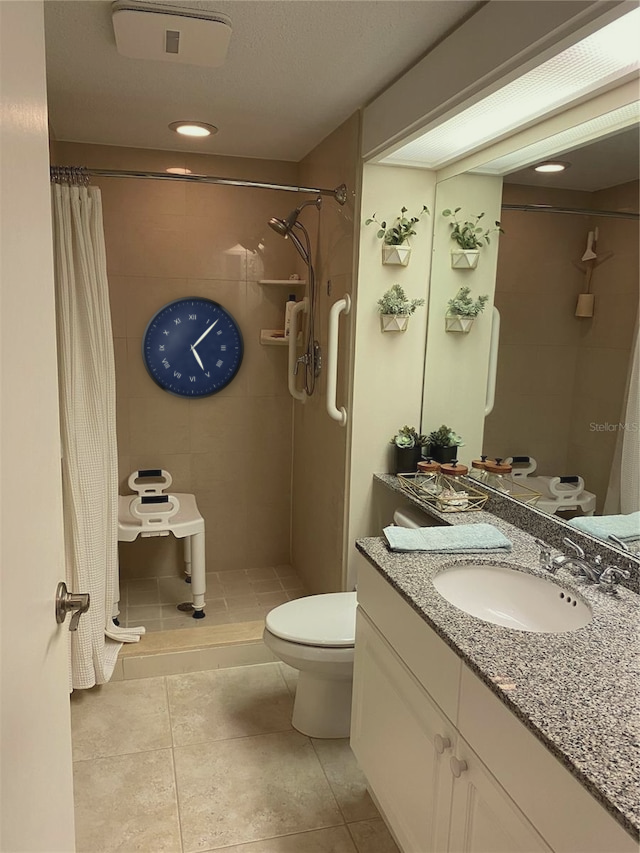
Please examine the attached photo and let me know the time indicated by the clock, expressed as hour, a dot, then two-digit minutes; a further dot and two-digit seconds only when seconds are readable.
5.07
